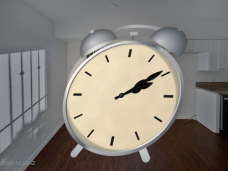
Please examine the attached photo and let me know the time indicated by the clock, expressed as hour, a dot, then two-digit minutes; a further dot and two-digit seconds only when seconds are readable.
2.09
